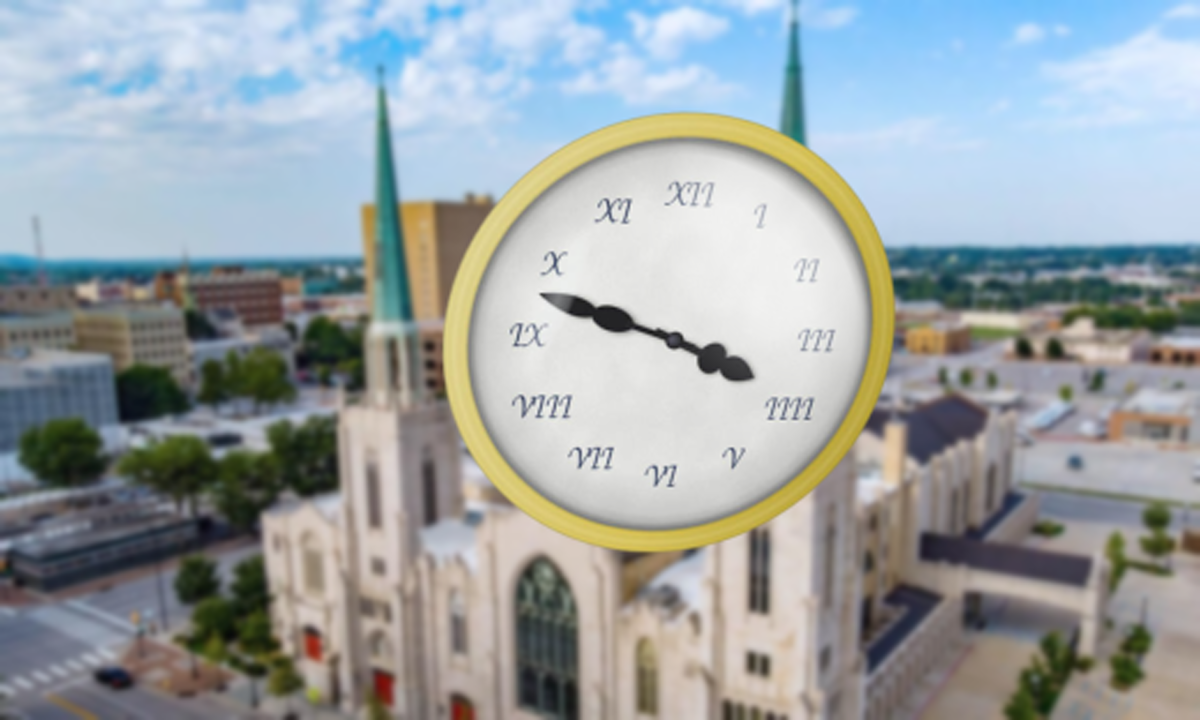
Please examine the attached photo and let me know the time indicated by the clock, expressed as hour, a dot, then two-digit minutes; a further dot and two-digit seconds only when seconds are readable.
3.48
